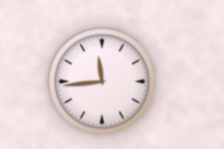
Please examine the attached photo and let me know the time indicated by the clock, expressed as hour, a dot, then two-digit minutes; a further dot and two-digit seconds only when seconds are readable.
11.44
